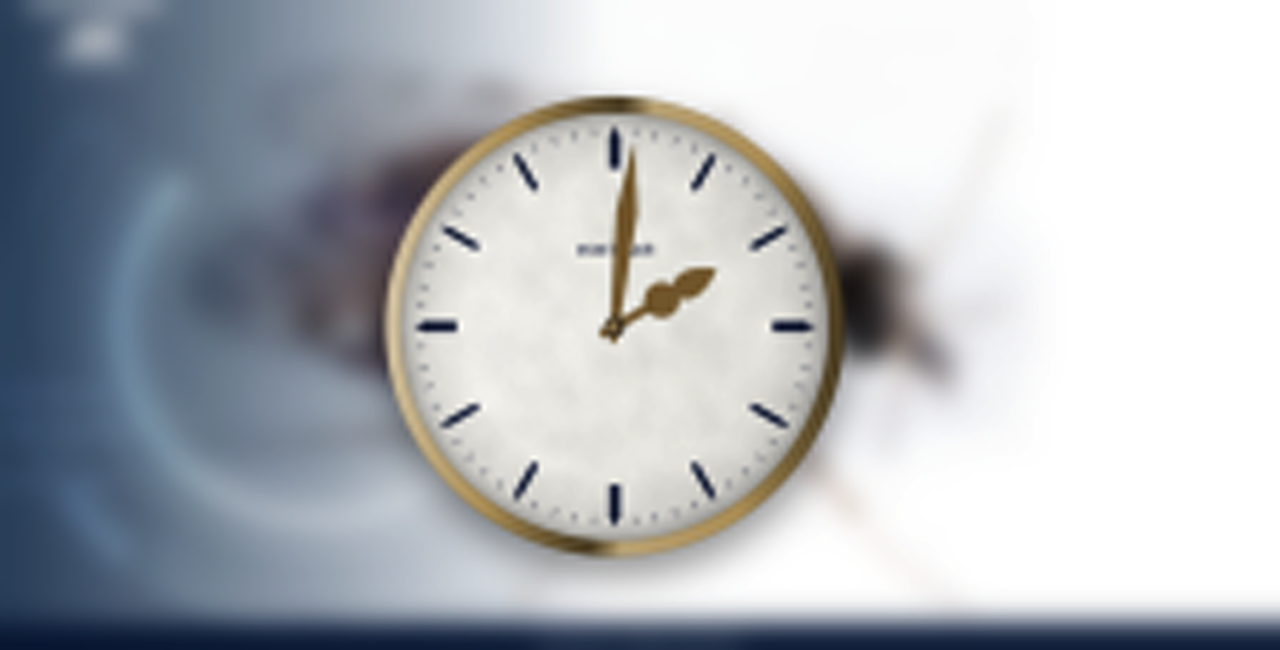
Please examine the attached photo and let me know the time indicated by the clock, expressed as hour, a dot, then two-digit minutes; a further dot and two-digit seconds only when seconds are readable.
2.01
